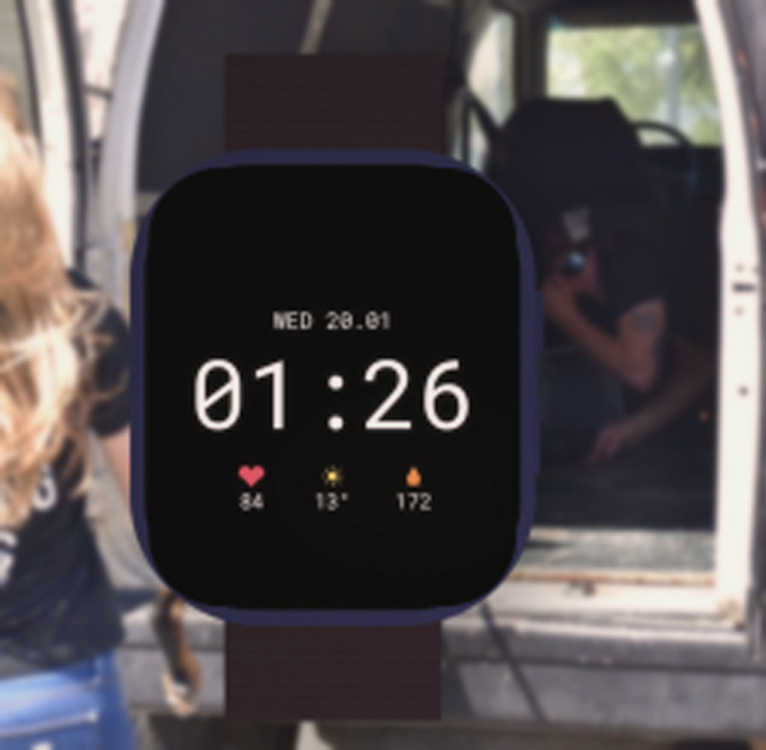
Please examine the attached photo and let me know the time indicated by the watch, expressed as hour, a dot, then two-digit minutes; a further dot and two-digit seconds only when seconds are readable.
1.26
